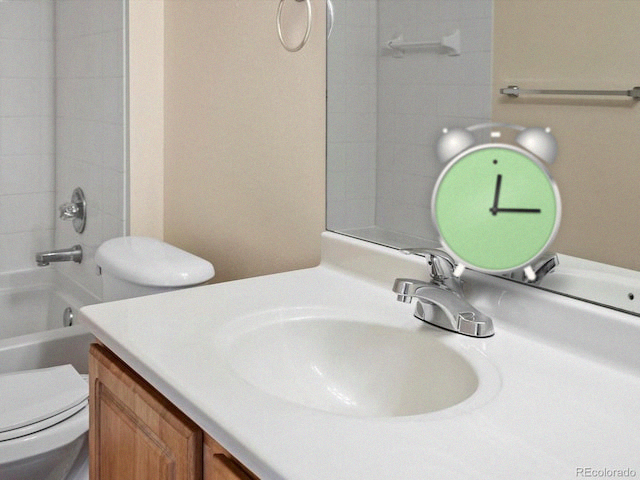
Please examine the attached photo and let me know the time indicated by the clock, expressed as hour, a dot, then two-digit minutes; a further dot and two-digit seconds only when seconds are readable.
12.15
